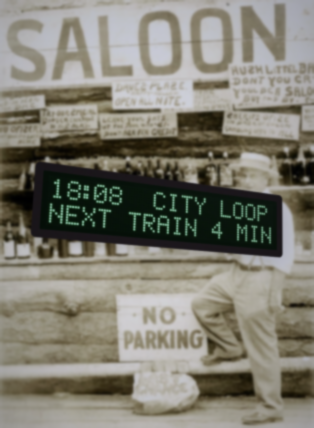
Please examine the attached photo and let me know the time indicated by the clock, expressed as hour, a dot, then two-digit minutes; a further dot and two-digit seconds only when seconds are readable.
18.08
